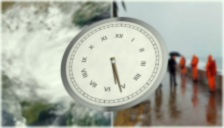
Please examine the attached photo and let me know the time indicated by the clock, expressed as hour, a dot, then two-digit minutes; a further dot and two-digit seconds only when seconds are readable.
5.26
